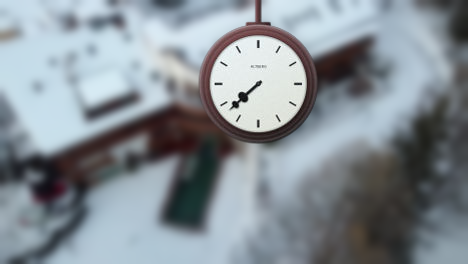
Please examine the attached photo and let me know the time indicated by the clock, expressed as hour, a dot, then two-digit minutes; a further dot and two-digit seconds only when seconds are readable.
7.38
